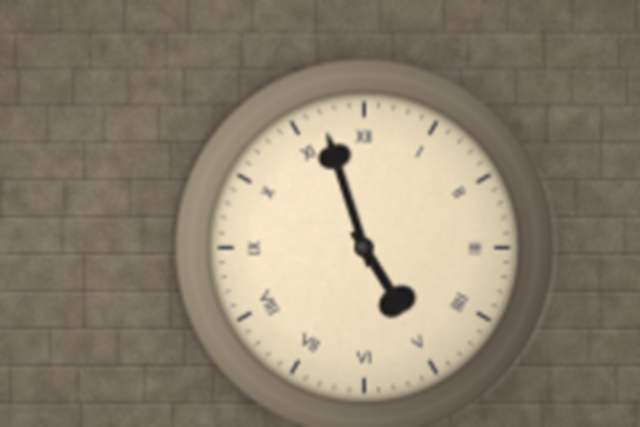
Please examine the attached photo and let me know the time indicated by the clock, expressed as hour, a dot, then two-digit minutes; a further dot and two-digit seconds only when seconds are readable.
4.57
